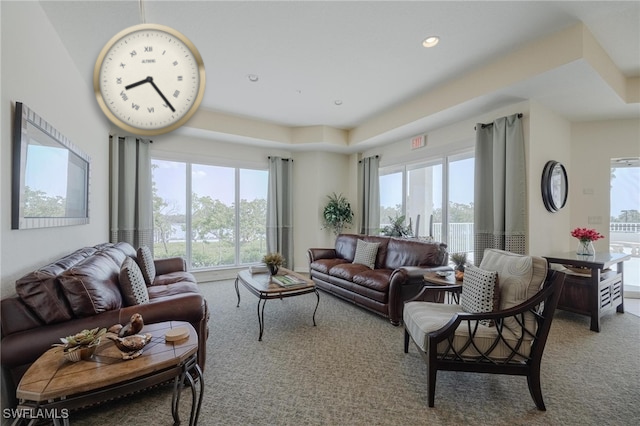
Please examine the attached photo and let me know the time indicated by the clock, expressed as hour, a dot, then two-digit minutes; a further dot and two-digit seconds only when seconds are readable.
8.24
